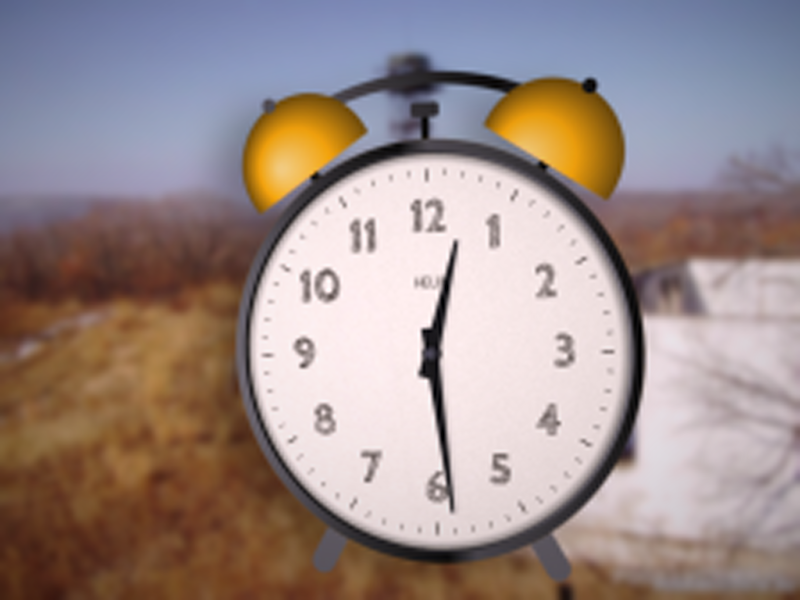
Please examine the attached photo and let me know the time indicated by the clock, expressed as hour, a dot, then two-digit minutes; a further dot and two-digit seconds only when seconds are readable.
12.29
